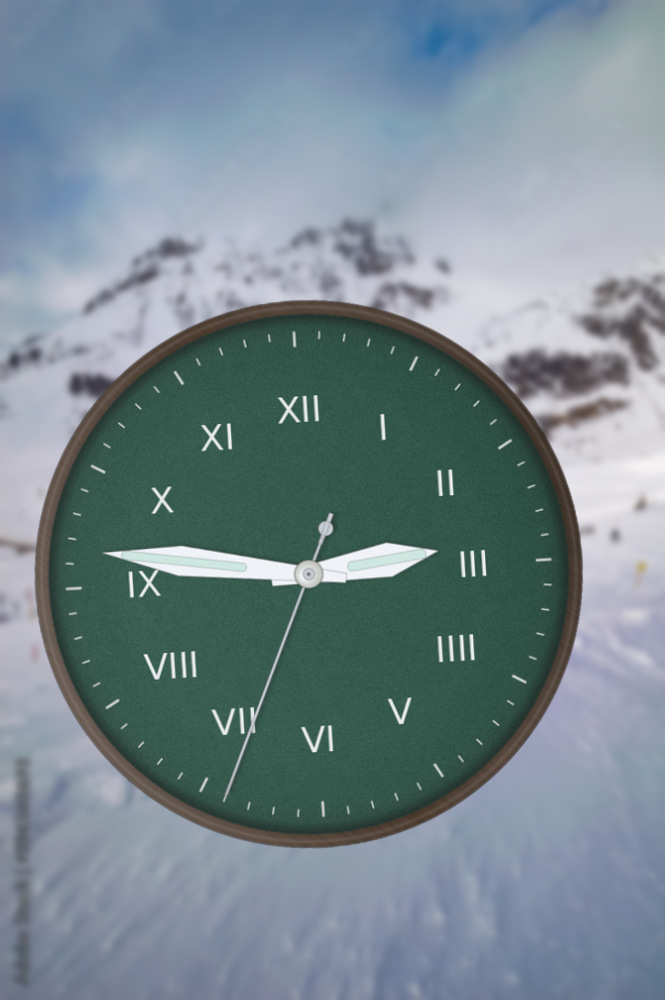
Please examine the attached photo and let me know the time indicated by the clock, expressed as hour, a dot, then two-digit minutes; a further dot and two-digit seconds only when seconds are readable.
2.46.34
